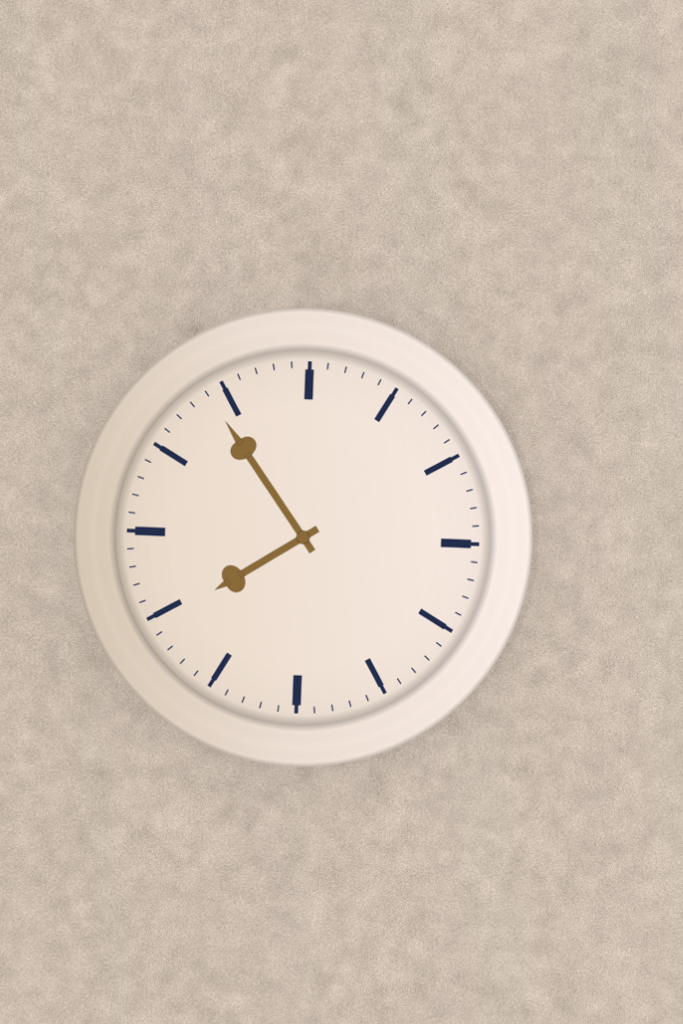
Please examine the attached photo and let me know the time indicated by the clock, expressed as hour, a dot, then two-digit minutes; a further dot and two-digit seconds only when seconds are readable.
7.54
